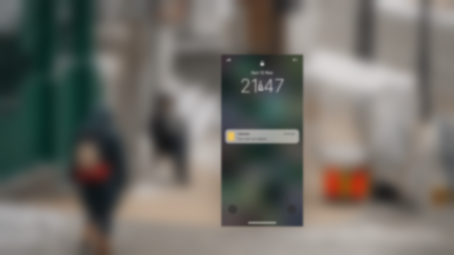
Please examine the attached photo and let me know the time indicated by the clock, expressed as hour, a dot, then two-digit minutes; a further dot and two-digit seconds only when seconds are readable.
21.47
